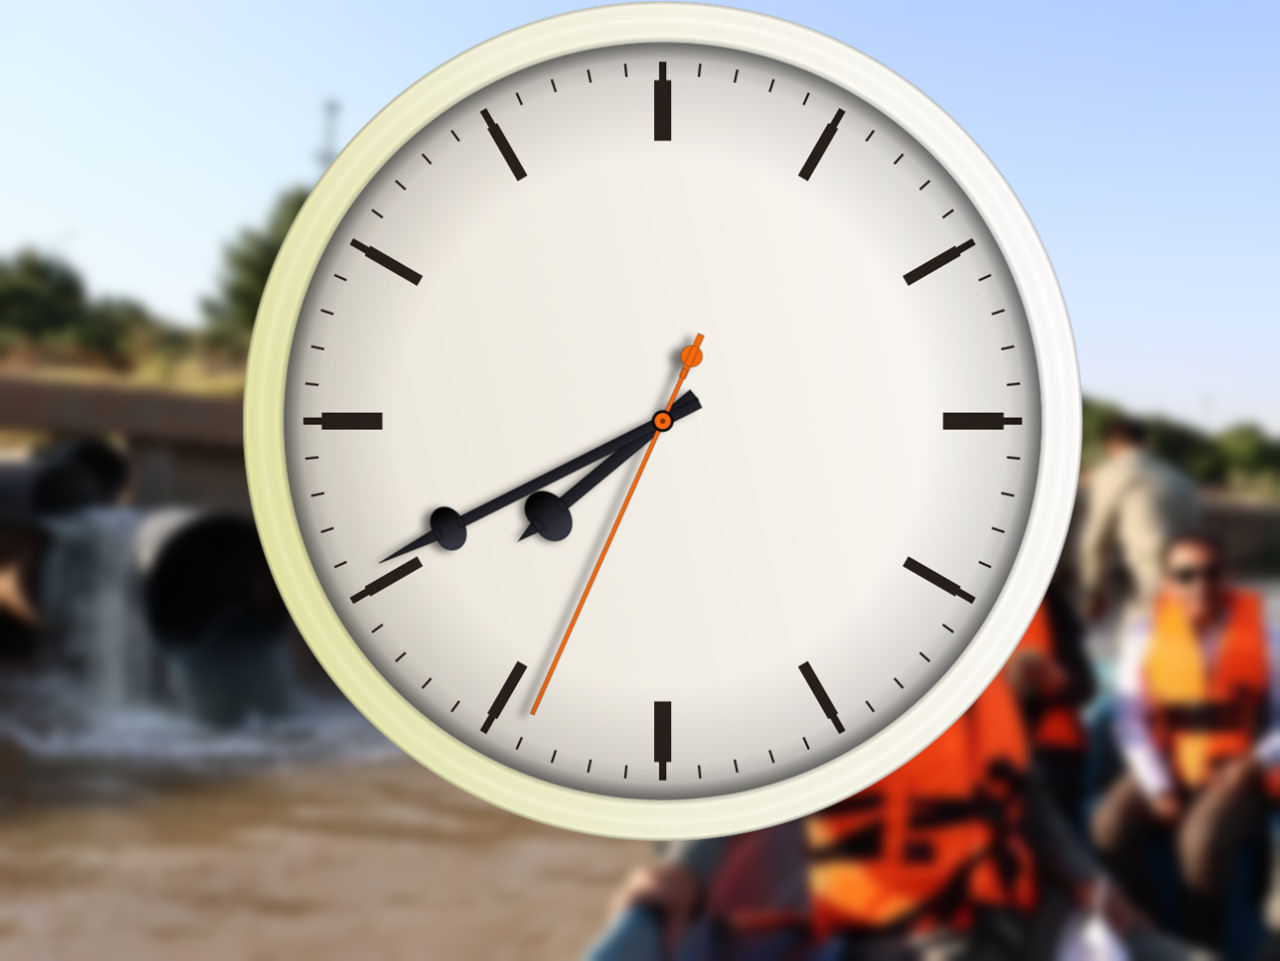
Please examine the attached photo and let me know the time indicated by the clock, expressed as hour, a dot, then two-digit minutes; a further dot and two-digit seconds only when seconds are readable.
7.40.34
